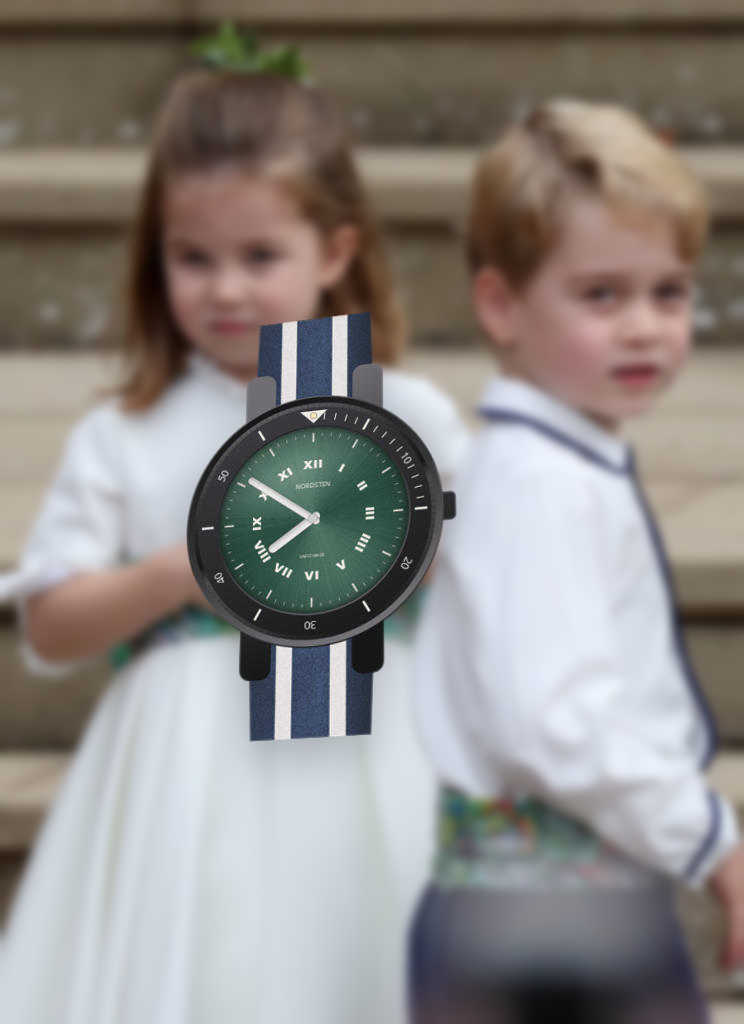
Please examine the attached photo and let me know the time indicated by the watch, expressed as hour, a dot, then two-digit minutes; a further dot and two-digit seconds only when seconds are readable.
7.51
